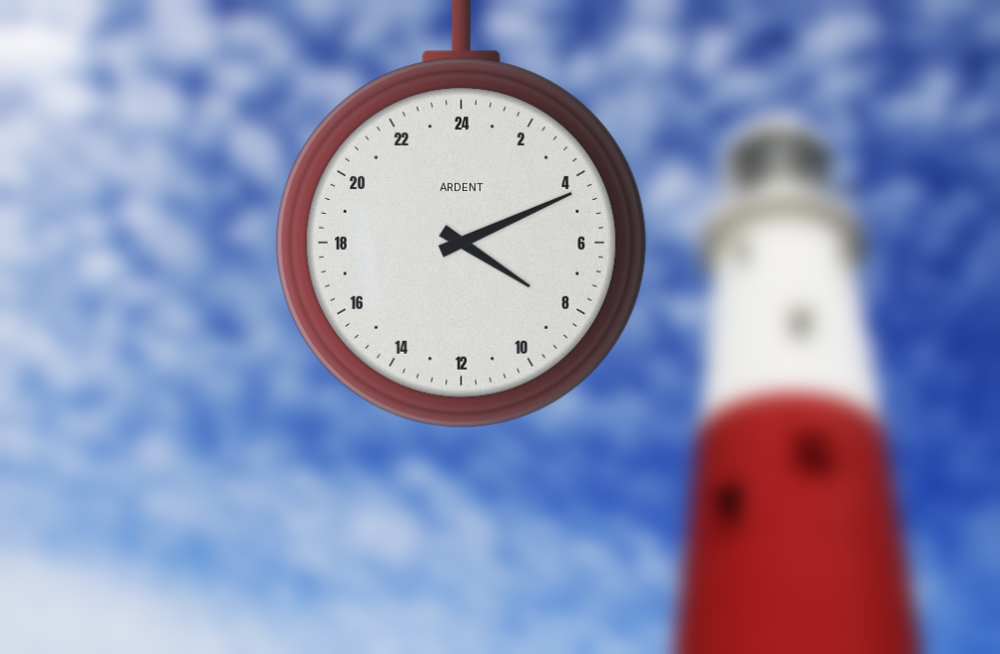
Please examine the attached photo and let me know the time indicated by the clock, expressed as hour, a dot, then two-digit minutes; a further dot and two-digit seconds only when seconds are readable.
8.11
